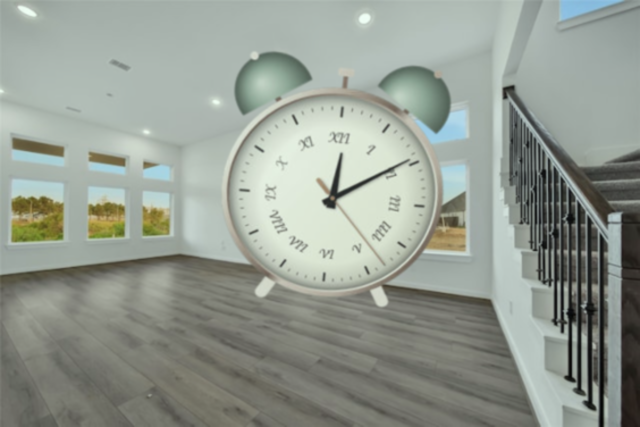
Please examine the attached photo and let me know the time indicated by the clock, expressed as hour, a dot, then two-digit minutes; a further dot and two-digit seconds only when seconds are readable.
12.09.23
